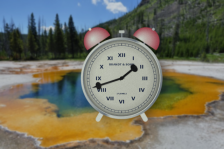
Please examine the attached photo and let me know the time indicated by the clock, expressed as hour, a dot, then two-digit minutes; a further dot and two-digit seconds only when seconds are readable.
1.42
